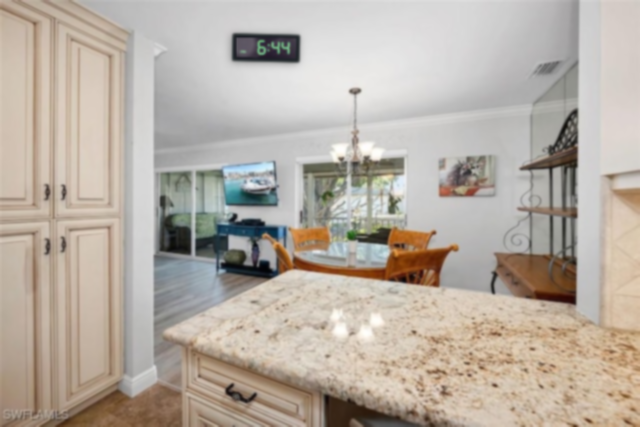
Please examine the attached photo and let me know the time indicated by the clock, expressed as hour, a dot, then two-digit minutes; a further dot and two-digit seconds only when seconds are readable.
6.44
